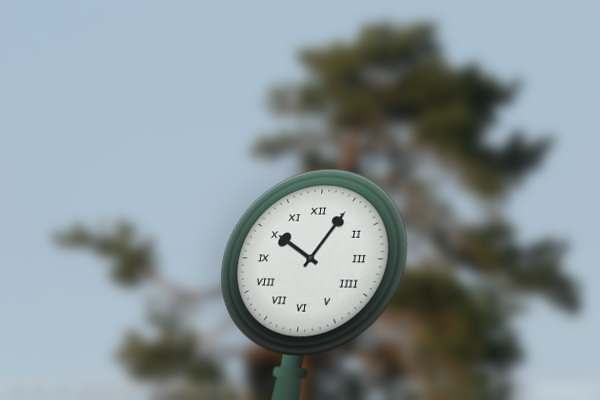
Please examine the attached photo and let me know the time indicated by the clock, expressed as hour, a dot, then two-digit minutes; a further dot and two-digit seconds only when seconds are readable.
10.05
